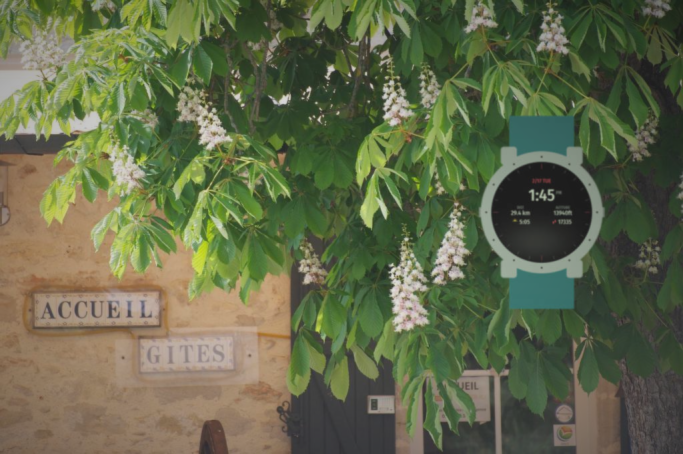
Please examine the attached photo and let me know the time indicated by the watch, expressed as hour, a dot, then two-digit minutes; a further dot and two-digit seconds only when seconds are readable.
1.45
